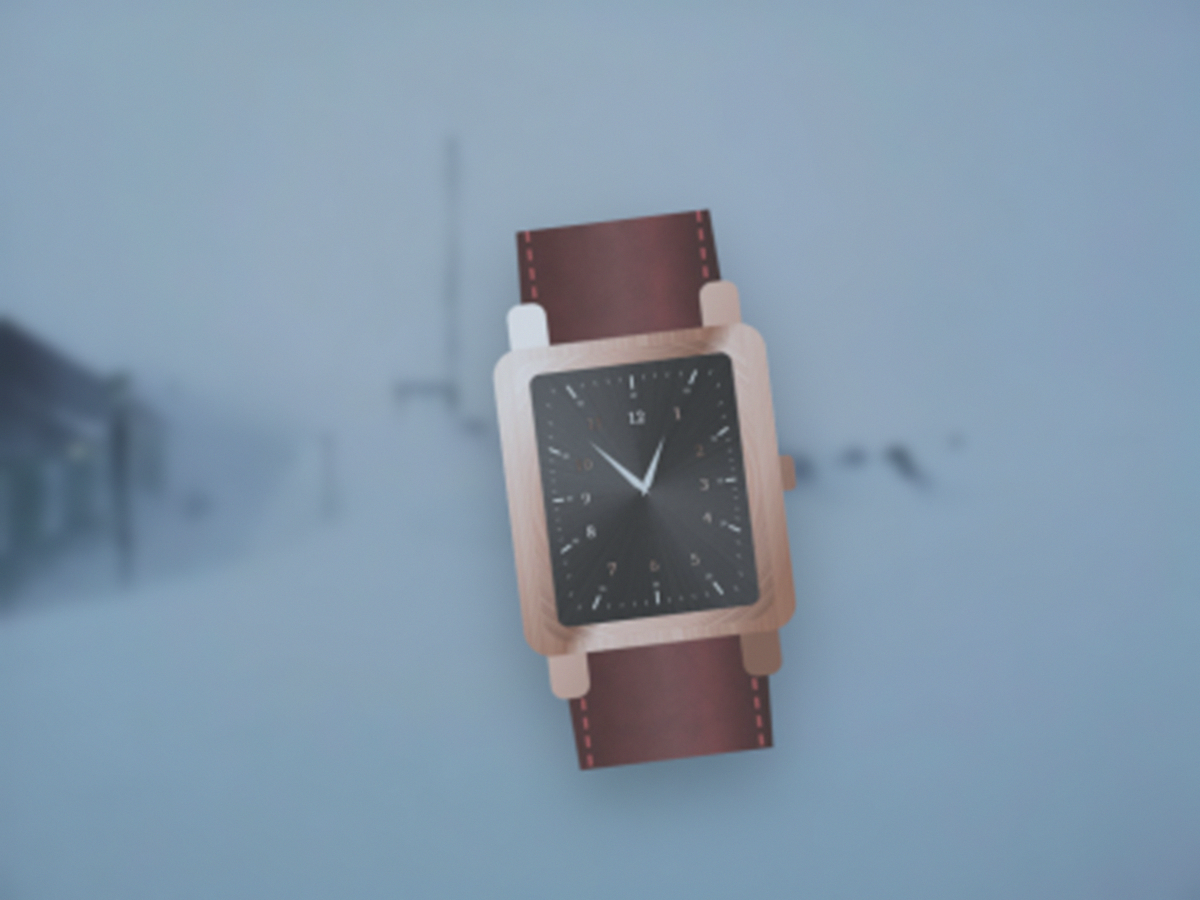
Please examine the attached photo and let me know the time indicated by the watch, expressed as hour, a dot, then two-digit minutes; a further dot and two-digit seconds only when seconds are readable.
12.53
